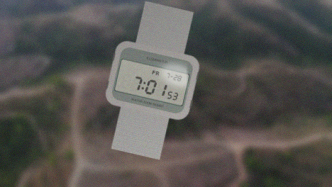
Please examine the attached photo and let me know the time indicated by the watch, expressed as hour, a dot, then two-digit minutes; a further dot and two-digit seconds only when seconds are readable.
7.01.53
